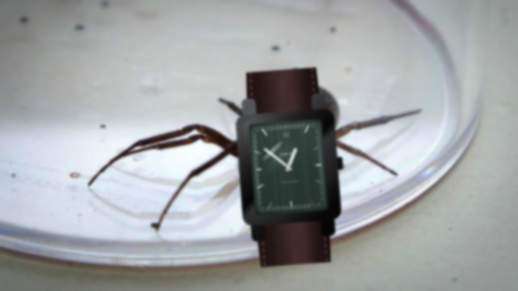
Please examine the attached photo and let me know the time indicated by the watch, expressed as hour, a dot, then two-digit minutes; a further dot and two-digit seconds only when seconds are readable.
12.52
